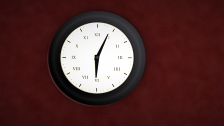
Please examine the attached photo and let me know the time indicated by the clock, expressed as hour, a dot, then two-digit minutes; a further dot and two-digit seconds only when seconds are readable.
6.04
